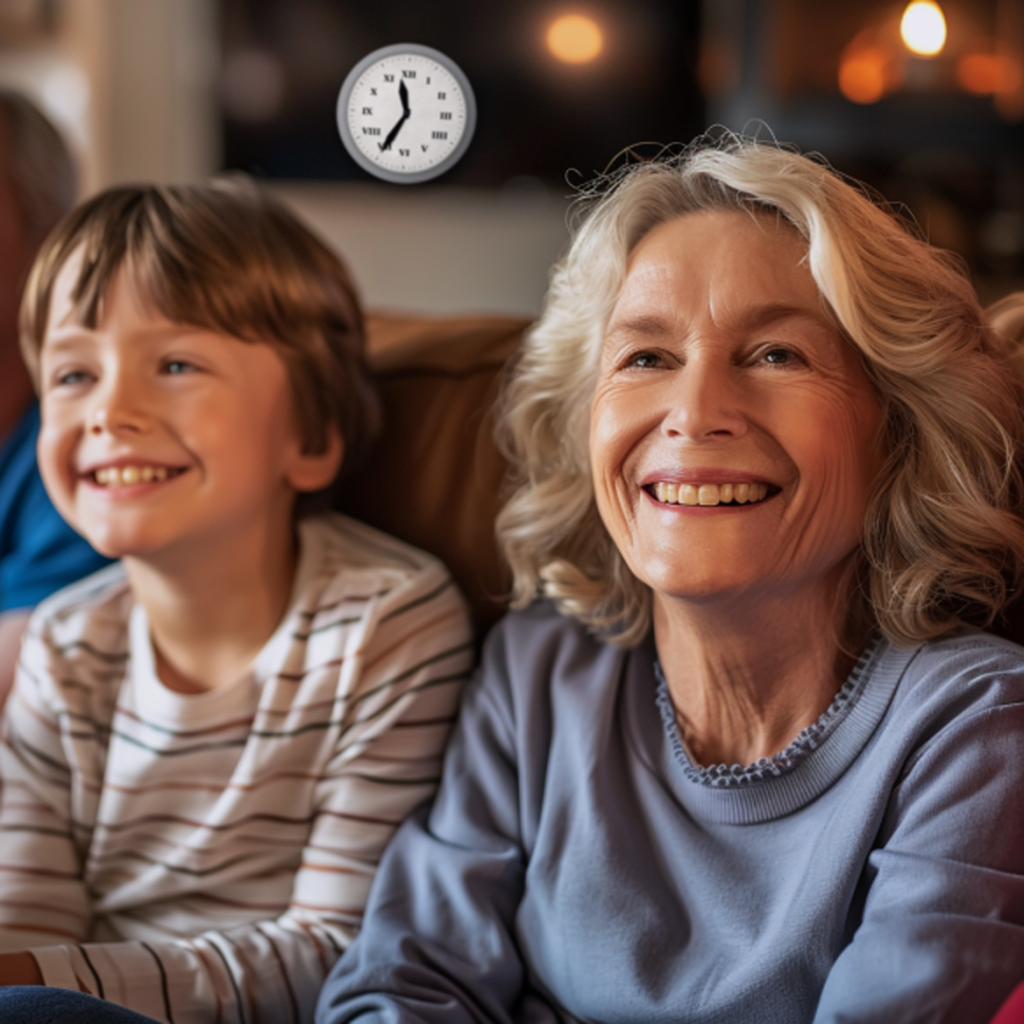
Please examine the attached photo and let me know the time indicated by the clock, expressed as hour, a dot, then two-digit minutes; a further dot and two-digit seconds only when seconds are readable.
11.35
